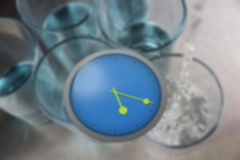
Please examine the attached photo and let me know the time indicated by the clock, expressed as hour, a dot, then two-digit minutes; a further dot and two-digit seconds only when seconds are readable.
5.18
